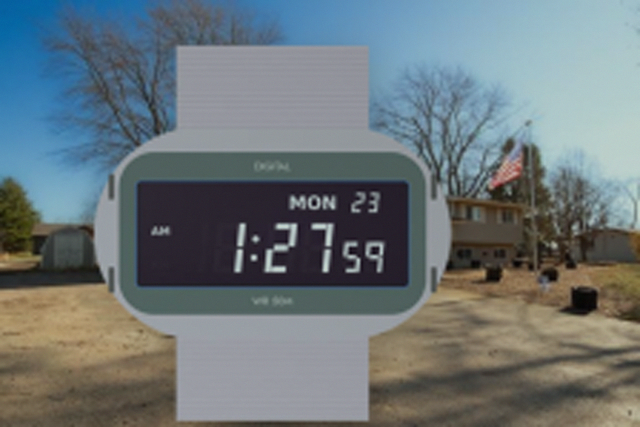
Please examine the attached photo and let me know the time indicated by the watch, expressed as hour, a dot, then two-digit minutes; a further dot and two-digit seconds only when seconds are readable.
1.27.59
